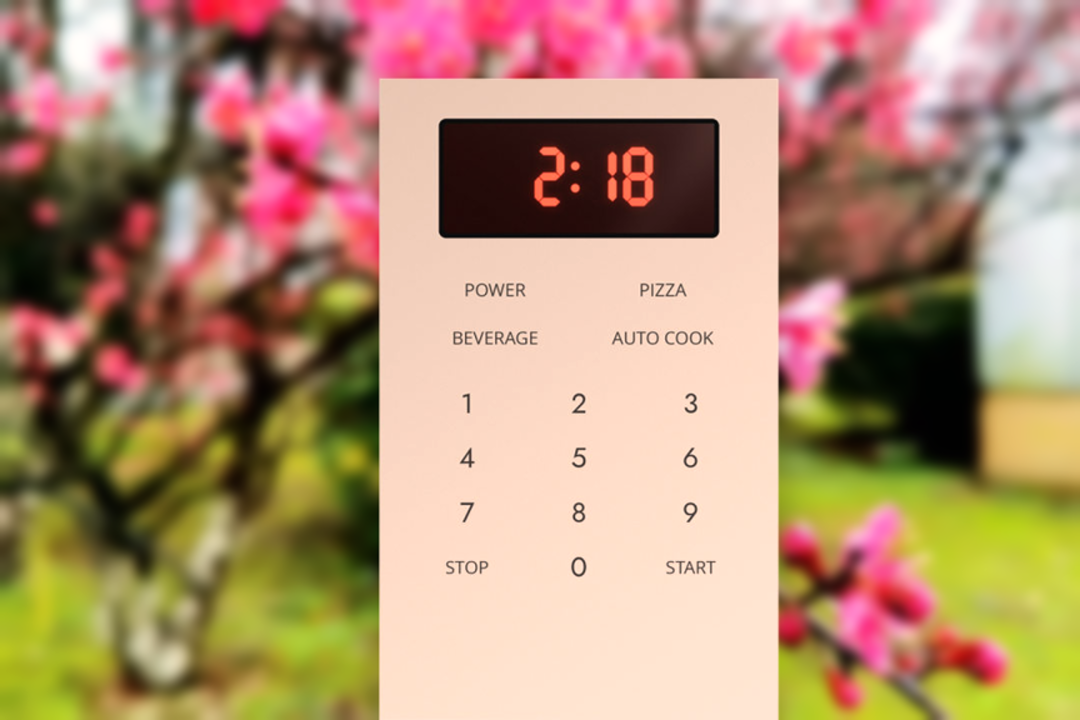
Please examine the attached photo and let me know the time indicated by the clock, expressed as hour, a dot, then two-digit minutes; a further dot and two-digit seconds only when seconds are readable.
2.18
